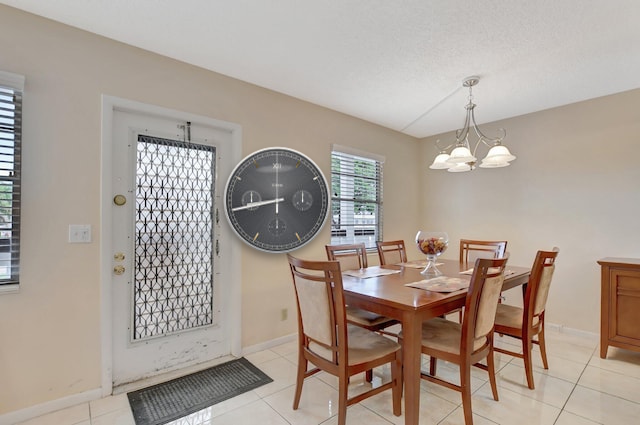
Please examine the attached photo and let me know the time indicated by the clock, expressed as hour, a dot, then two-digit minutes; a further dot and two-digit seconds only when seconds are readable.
8.43
